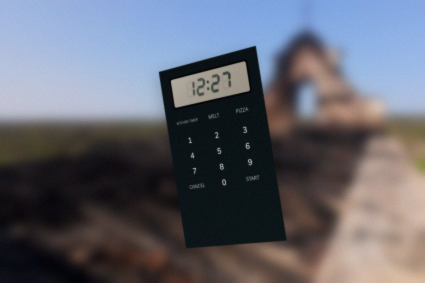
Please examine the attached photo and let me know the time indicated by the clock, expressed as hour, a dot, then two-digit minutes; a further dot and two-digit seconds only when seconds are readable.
12.27
